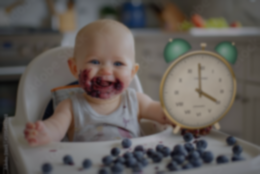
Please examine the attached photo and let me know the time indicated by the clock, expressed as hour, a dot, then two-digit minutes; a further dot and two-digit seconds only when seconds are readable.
3.59
